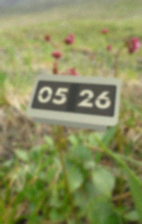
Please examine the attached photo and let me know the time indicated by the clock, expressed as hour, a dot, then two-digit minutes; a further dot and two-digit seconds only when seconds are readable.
5.26
